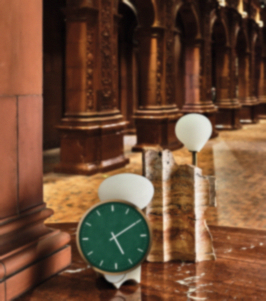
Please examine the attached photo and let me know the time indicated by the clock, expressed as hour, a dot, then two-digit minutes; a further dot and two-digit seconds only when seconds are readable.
5.10
